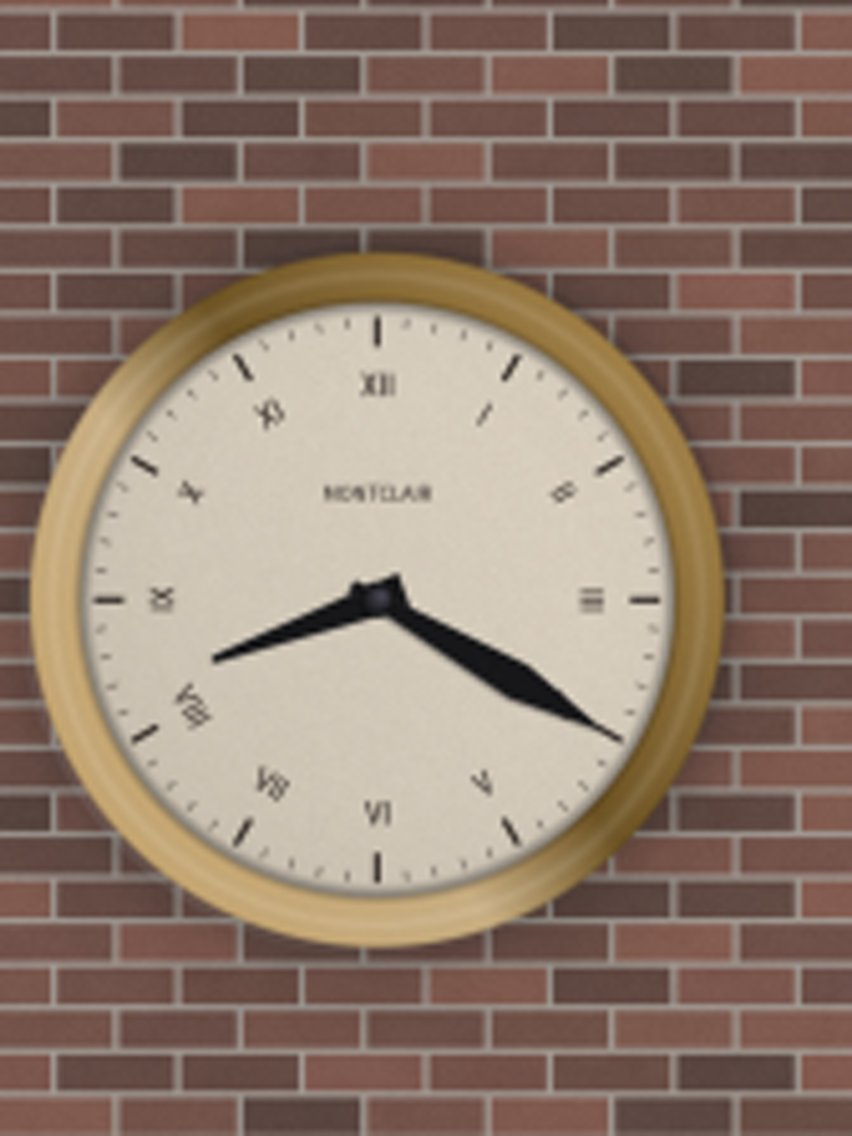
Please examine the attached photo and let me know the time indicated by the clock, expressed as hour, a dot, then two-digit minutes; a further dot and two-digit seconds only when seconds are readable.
8.20
